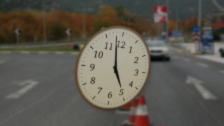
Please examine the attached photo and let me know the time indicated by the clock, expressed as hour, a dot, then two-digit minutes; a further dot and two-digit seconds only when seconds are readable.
4.58
